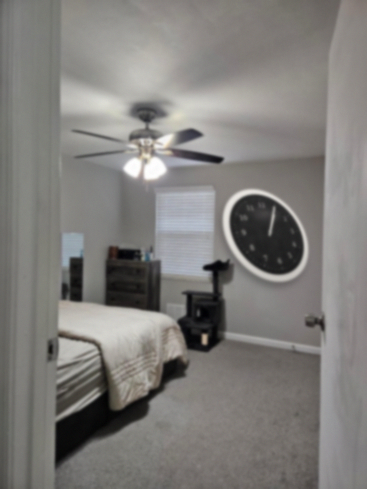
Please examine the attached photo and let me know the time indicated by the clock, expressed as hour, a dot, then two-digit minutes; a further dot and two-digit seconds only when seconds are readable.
1.05
